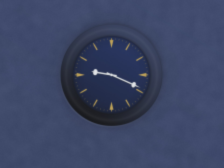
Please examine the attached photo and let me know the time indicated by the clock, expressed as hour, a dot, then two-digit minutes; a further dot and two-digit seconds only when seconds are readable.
9.19
